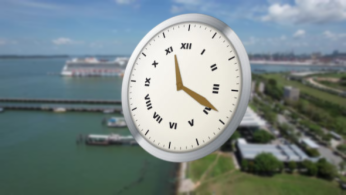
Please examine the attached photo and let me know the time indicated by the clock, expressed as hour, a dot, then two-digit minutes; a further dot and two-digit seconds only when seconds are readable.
11.19
